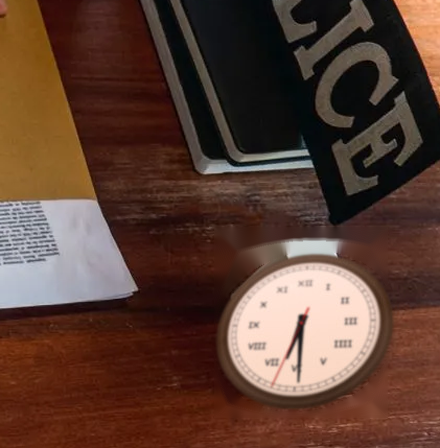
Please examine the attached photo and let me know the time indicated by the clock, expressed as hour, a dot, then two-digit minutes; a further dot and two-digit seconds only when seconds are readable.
6.29.33
